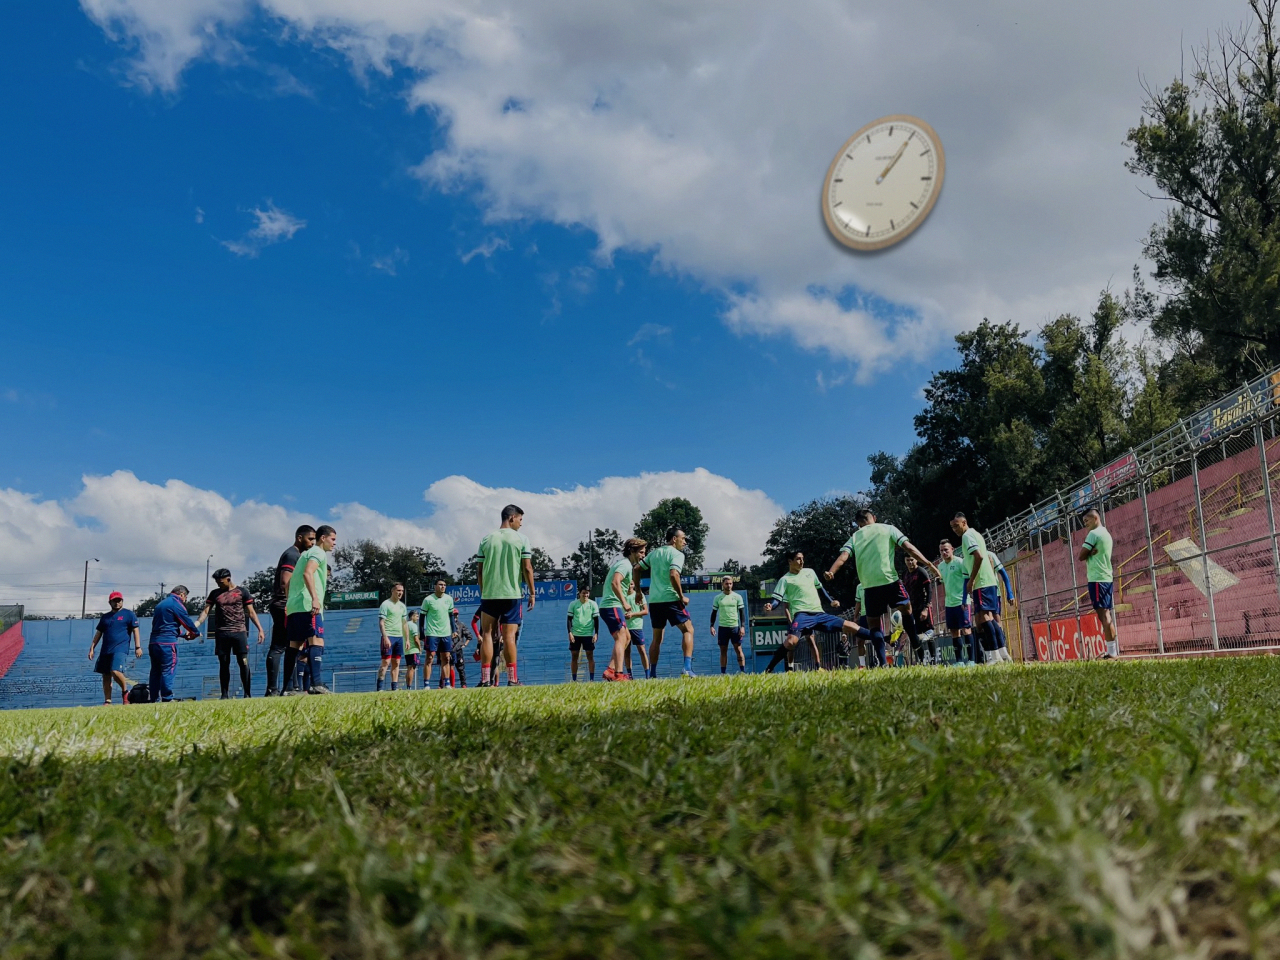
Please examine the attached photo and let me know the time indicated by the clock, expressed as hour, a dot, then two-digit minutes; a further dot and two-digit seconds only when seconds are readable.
1.05
